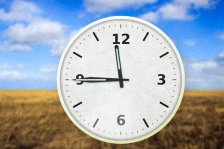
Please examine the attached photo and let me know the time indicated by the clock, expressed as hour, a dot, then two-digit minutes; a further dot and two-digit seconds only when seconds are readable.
11.45
